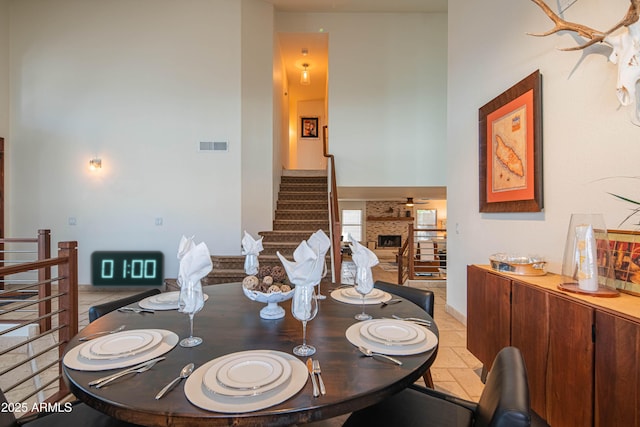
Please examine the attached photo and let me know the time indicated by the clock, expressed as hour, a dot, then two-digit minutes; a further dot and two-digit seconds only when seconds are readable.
1.00
